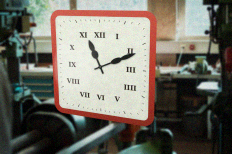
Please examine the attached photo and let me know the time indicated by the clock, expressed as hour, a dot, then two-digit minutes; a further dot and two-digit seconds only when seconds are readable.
11.11
